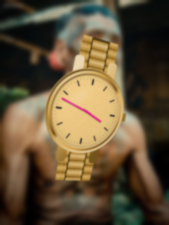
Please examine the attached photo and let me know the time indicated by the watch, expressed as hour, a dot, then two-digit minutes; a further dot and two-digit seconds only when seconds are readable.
3.48
